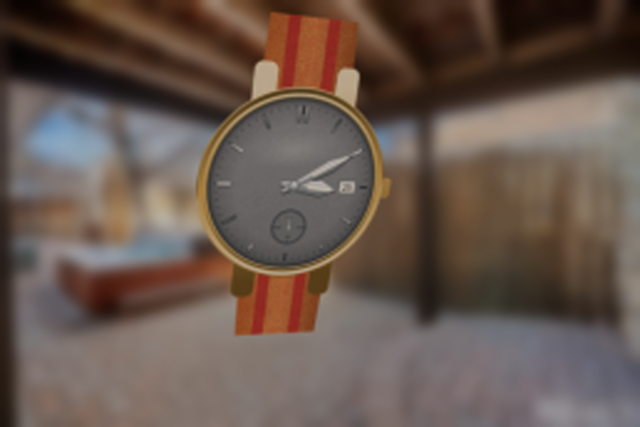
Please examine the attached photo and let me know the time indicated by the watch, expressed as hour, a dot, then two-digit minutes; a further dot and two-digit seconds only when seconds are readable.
3.10
